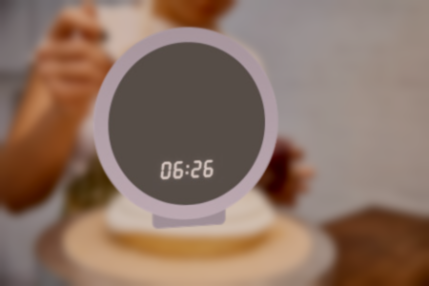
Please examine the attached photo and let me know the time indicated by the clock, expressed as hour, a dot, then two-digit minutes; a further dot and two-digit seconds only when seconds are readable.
6.26
